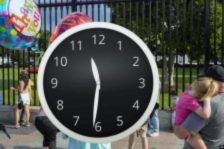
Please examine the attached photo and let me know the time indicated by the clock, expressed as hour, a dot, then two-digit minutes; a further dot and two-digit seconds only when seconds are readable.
11.31
